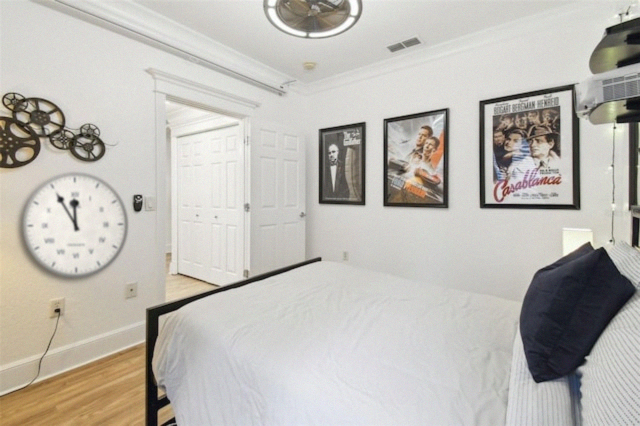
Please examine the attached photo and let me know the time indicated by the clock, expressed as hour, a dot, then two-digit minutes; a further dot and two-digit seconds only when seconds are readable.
11.55
